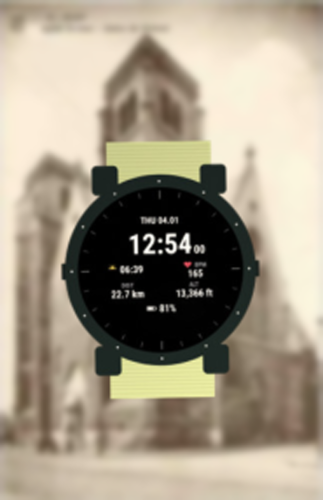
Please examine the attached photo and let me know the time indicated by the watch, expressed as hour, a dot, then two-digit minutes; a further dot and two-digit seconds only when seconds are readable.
12.54
